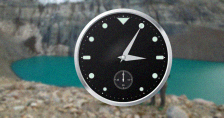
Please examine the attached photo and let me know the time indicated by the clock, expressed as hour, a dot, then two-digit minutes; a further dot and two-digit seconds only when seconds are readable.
3.05
